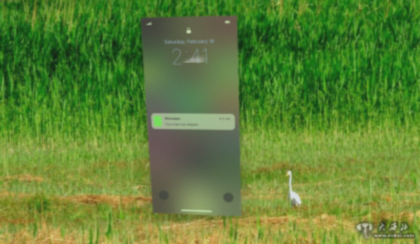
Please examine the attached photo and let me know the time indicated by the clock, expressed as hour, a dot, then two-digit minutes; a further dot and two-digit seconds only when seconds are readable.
2.41
